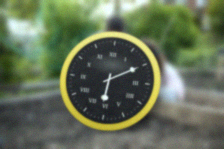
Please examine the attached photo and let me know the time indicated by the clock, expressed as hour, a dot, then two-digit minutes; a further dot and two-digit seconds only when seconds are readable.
6.10
